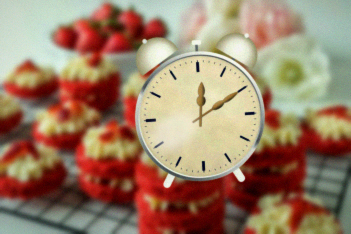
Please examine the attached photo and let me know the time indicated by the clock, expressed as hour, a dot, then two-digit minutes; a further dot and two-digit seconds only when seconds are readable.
12.10
